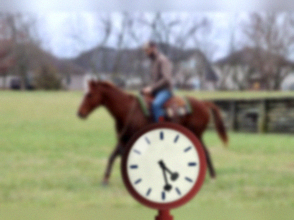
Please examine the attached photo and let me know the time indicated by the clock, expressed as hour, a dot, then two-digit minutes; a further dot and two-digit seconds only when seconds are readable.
4.28
